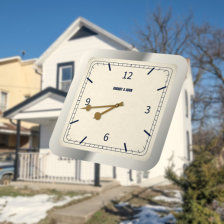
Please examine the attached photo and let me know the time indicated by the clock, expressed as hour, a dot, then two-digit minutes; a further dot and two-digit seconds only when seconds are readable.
7.43
